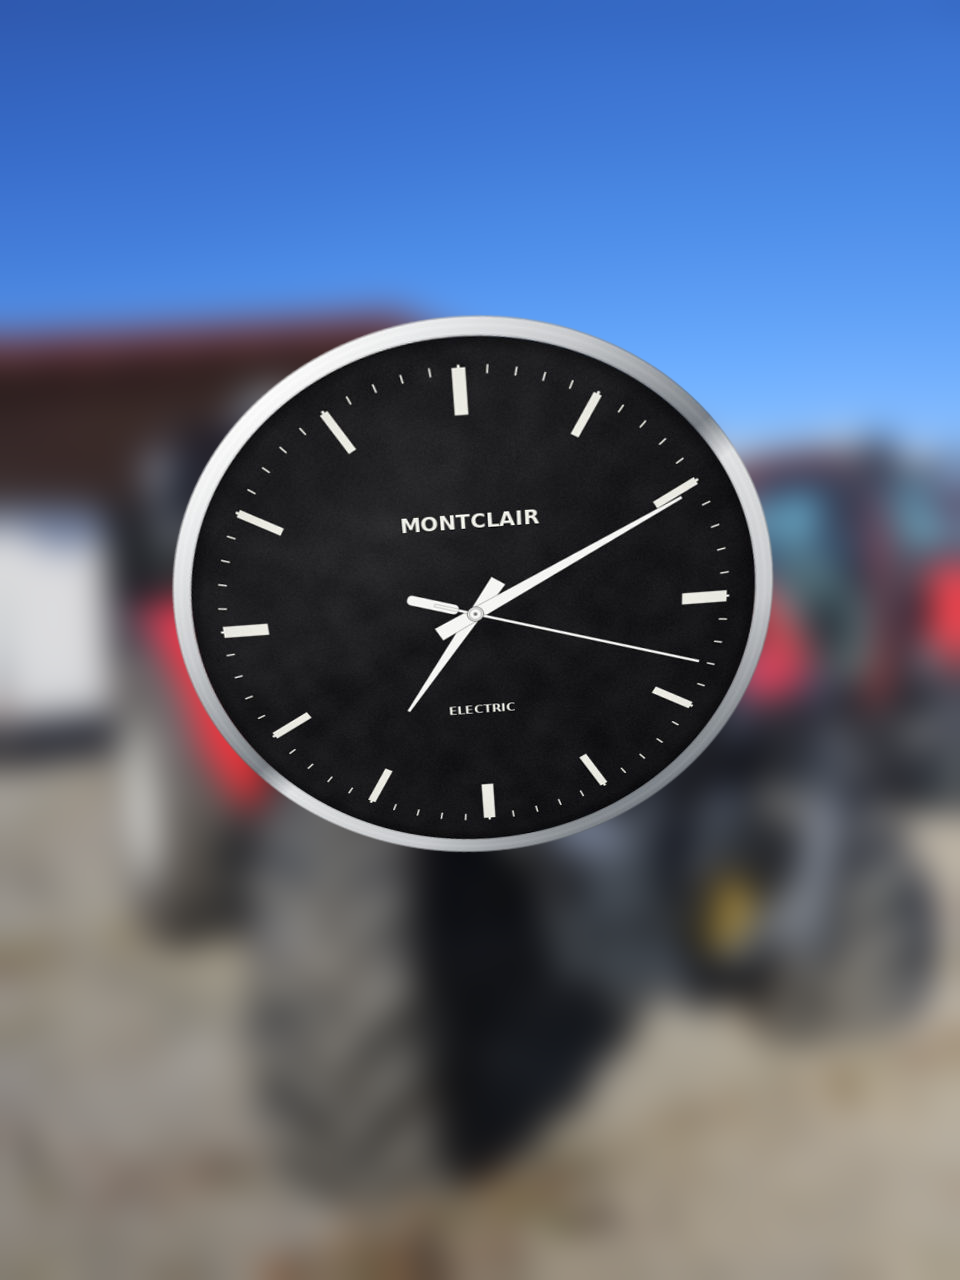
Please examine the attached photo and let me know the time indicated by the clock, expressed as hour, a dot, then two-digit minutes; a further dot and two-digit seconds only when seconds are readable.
7.10.18
